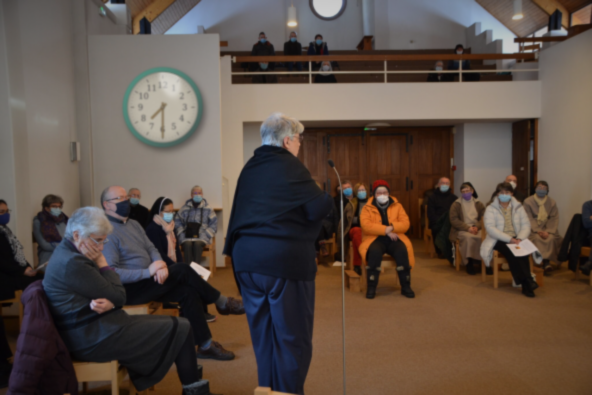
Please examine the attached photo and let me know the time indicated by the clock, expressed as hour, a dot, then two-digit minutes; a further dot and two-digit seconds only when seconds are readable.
7.30
